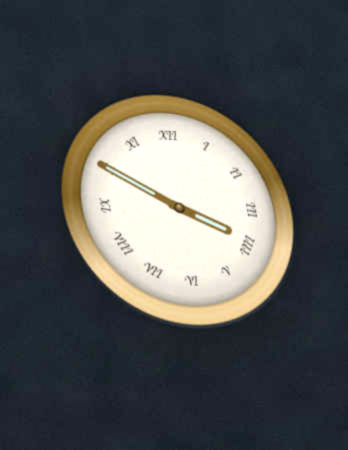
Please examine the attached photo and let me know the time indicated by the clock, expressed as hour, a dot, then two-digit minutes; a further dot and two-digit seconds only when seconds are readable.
3.50
